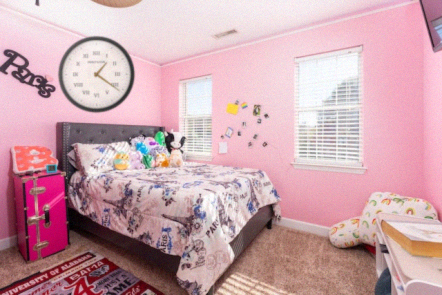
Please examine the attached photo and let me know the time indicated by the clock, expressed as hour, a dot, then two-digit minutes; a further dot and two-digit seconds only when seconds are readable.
1.21
